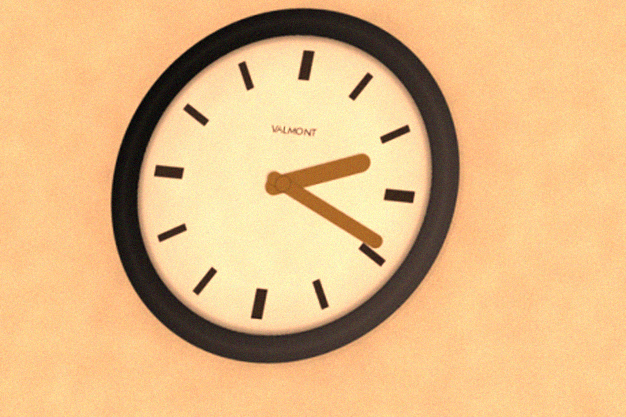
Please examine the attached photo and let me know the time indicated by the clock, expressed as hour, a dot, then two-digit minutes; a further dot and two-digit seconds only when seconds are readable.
2.19
